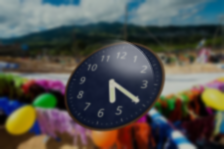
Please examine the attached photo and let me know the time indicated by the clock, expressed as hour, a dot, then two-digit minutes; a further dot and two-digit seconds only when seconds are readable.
5.20
